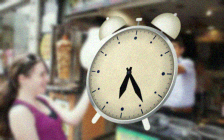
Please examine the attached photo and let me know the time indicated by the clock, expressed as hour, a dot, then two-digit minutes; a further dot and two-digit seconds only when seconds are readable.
6.24
